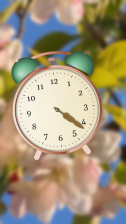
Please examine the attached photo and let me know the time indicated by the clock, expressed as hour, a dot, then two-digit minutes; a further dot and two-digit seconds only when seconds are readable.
4.22
